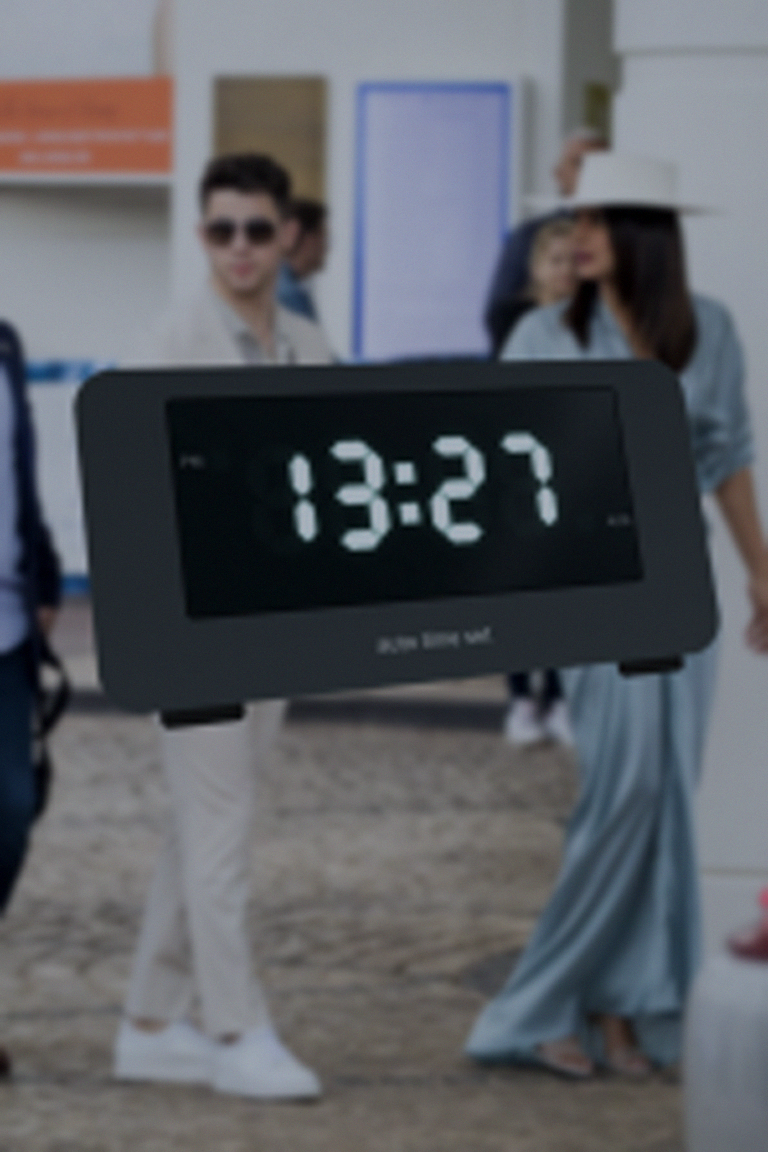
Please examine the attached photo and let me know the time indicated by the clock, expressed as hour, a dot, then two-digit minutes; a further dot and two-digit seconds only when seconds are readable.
13.27
